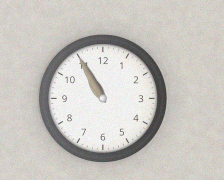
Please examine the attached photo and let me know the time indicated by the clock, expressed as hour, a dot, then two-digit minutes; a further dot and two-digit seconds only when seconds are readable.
10.55
